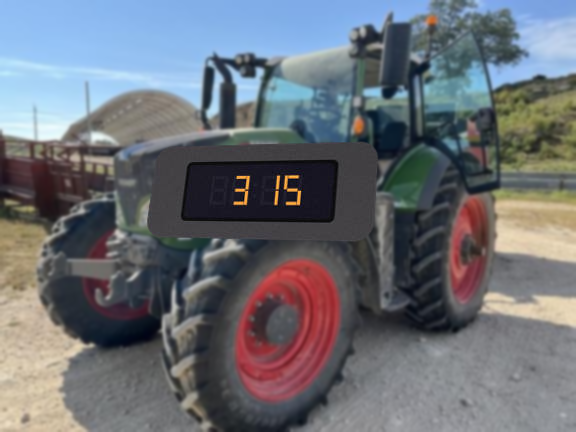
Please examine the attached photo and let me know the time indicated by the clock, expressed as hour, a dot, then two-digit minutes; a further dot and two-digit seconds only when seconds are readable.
3.15
